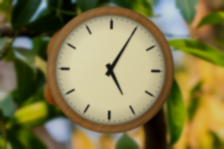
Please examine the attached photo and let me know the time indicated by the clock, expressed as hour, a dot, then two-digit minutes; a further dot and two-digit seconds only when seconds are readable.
5.05
